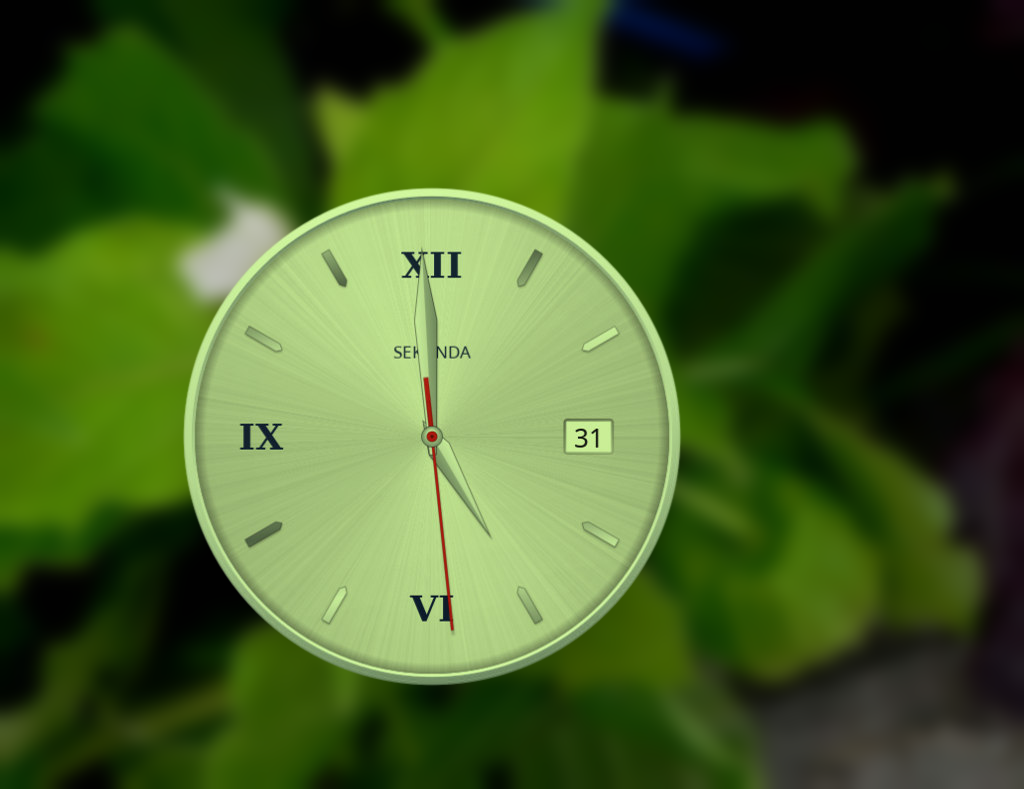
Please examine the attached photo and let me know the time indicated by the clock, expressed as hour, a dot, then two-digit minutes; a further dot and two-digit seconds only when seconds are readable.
4.59.29
